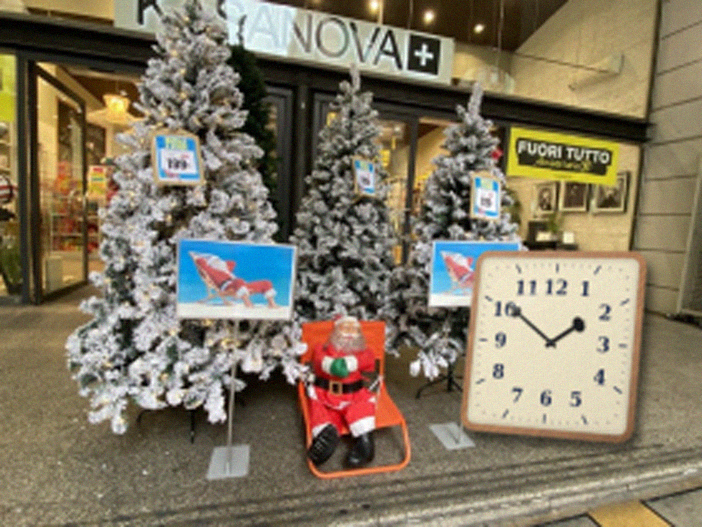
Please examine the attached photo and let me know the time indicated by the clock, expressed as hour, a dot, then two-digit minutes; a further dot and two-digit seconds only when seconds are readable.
1.51
